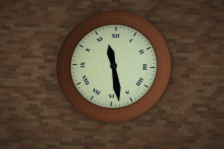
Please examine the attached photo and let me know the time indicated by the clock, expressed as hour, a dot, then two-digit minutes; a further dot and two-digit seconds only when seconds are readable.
11.28
